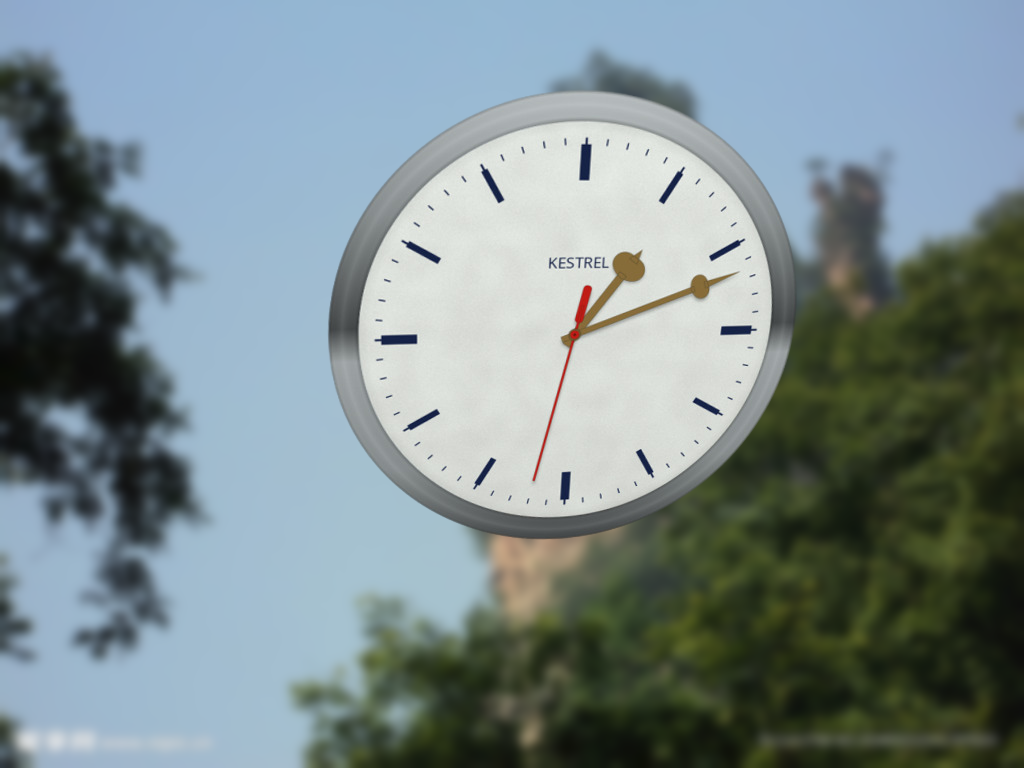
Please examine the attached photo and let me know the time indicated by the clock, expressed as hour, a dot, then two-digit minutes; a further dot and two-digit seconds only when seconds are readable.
1.11.32
